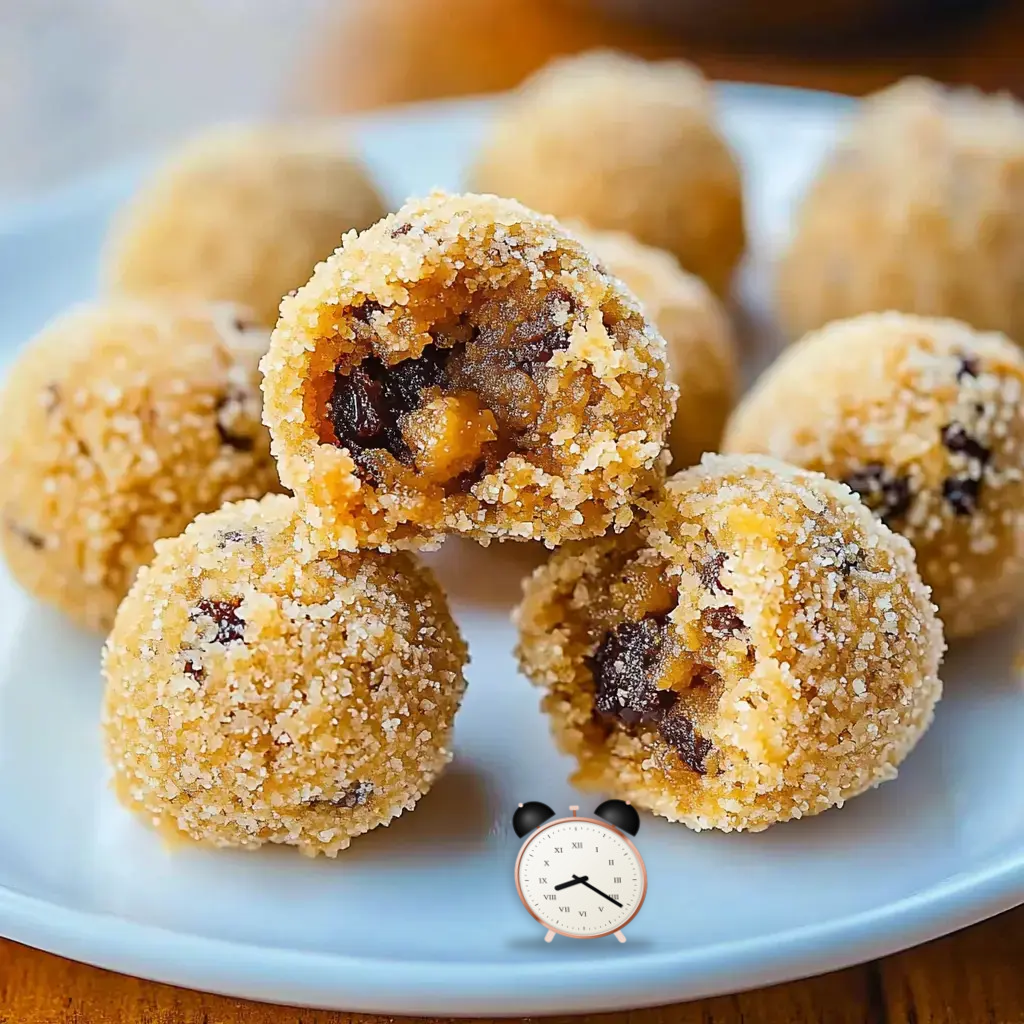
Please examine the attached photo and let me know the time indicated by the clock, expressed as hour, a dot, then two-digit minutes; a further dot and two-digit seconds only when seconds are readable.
8.21
